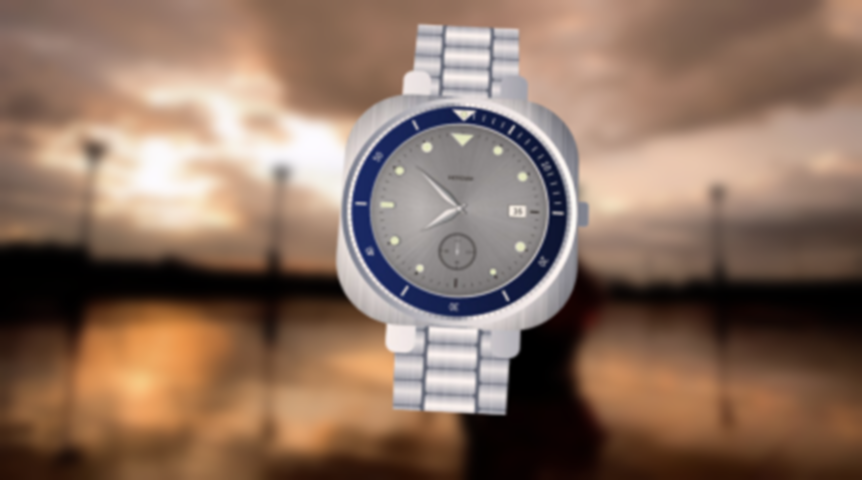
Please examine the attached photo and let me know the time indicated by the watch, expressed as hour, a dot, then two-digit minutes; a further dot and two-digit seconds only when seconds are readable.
7.52
